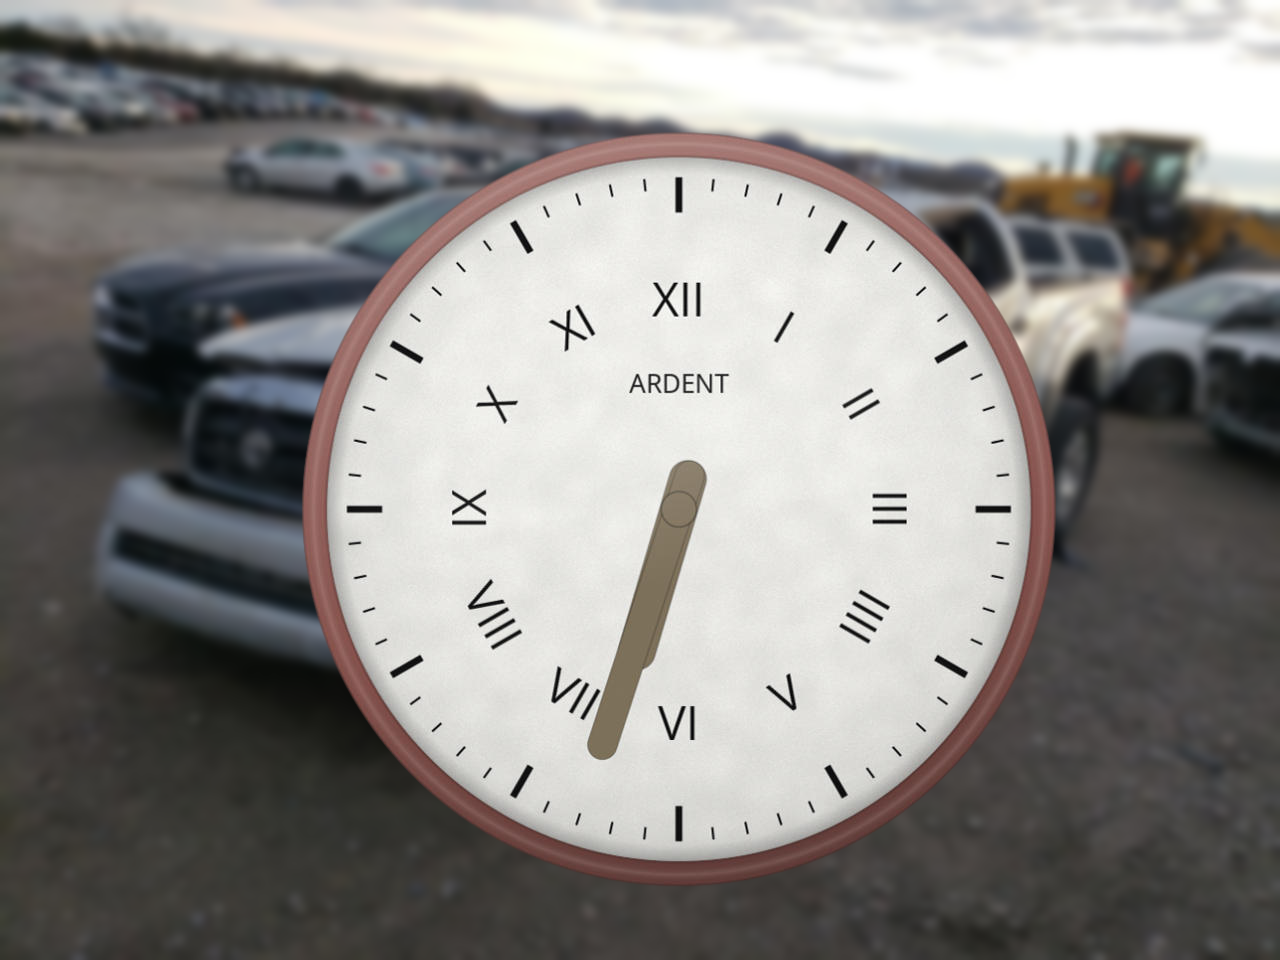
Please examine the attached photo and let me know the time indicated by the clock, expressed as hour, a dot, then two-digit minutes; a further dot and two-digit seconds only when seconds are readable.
6.33
